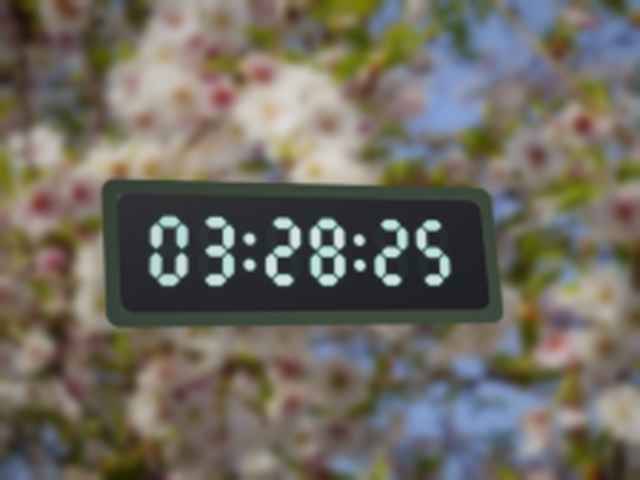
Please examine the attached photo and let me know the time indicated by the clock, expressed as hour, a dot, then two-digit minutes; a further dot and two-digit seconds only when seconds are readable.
3.28.25
